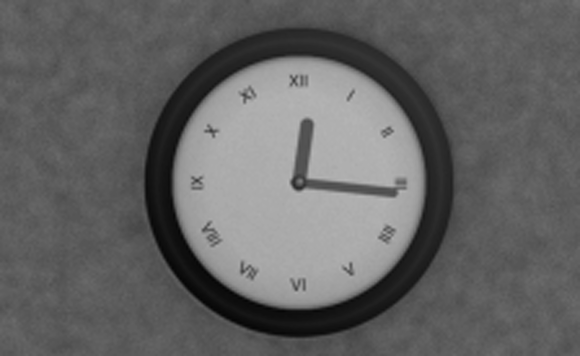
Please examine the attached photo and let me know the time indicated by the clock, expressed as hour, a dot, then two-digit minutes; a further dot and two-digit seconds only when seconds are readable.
12.16
